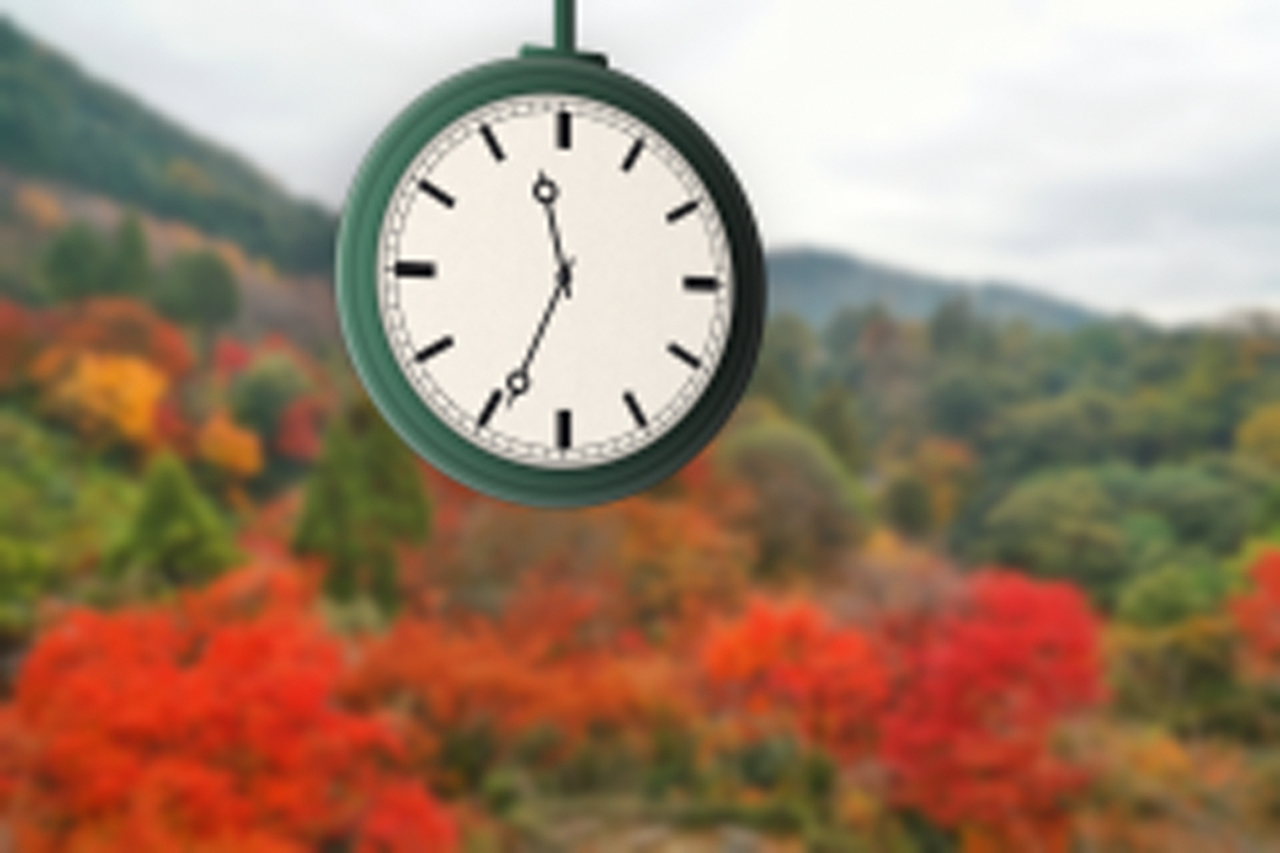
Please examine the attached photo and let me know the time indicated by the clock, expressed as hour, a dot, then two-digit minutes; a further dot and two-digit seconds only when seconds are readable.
11.34
